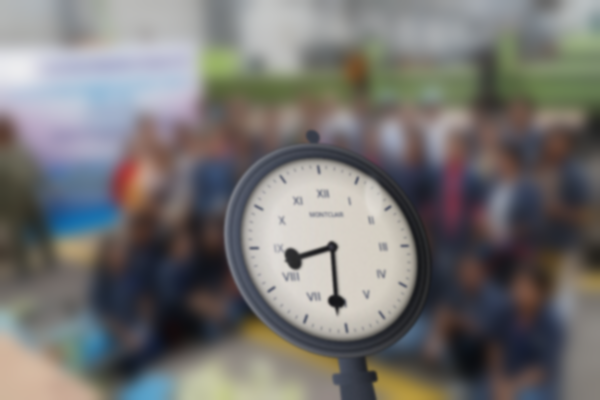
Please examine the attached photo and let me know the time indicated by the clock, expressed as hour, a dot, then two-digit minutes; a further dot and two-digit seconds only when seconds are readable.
8.31
